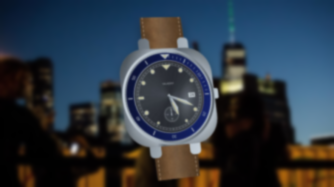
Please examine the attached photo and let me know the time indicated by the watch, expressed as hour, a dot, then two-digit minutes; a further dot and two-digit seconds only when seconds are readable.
5.19
